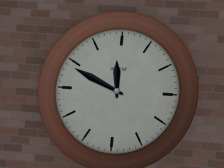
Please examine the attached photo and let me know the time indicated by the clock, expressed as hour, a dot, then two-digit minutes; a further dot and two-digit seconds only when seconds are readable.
11.49
